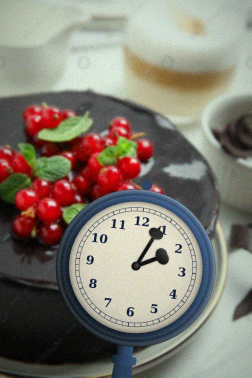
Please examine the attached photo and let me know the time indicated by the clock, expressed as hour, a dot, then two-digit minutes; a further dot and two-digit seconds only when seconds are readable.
2.04
